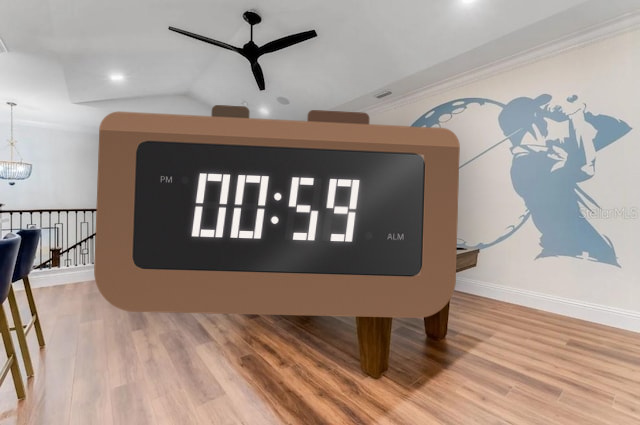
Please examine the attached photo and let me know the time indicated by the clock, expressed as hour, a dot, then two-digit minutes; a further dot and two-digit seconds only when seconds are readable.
0.59
